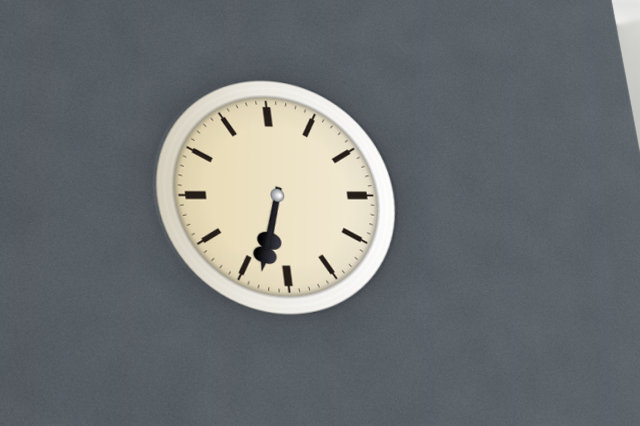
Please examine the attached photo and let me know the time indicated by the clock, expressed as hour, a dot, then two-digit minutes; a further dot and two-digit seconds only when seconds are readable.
6.33
